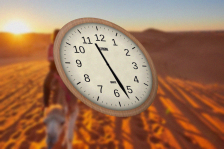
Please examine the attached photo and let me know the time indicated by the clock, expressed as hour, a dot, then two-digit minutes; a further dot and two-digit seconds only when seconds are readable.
11.27
